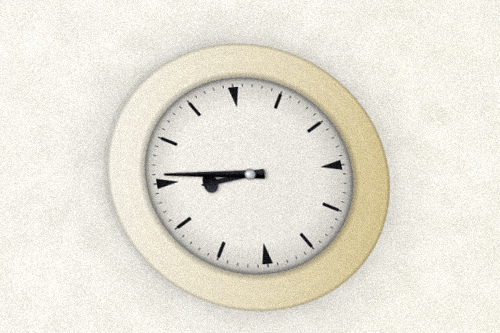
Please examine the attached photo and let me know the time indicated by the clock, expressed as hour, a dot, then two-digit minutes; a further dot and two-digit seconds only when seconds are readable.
8.46
